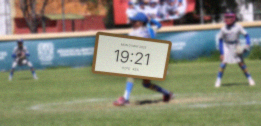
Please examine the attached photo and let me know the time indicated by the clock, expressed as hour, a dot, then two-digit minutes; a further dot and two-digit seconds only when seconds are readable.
19.21
